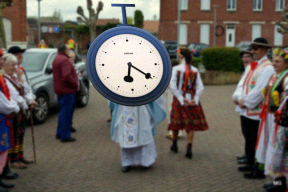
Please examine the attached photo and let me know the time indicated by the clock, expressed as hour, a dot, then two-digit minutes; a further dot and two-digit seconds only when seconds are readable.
6.21
